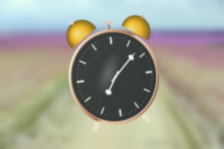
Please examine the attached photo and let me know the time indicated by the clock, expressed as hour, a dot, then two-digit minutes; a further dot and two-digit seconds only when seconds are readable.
7.08
